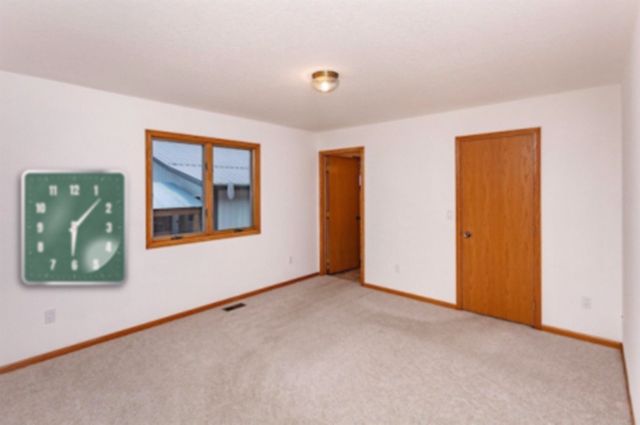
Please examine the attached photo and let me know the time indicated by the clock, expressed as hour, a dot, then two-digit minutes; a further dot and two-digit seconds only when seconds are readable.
6.07
